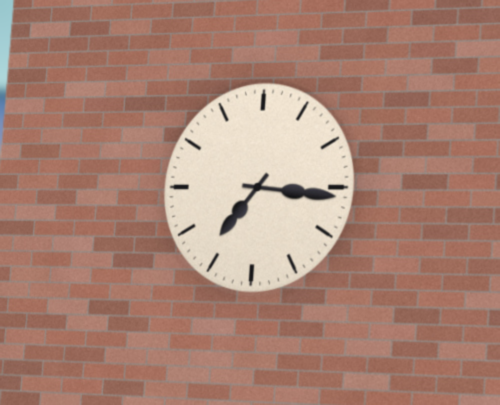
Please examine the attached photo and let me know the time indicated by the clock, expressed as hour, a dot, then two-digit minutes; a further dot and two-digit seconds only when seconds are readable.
7.16
